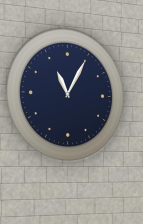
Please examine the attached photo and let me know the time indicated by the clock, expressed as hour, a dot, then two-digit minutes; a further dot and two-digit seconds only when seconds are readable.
11.05
